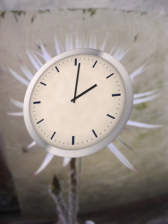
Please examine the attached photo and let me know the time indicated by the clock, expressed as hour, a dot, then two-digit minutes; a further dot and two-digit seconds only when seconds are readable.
2.01
